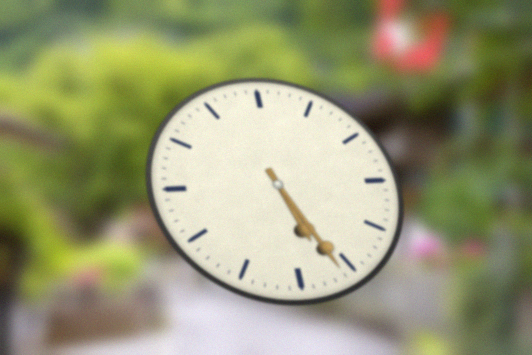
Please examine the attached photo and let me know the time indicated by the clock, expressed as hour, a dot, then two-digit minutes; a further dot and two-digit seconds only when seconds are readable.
5.26
